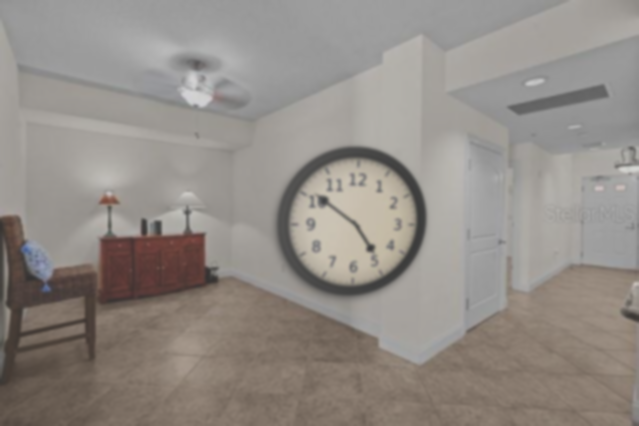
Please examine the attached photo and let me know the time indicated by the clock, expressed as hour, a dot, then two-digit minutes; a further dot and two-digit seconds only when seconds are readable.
4.51
